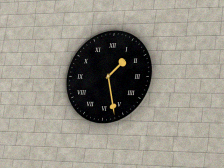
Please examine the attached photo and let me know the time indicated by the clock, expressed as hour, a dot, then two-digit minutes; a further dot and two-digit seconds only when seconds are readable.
1.27
